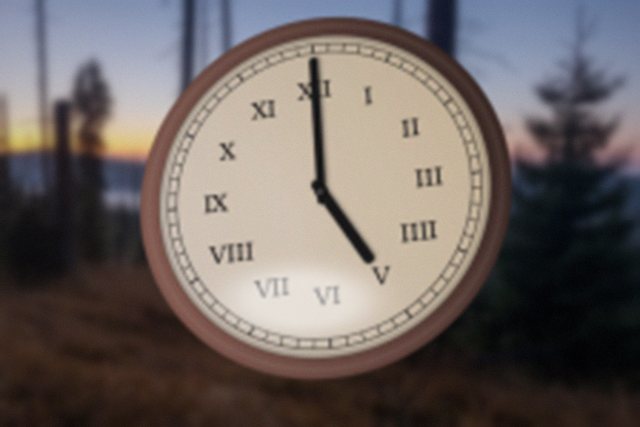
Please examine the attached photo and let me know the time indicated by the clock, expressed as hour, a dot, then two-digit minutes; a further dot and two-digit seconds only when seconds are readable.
5.00
